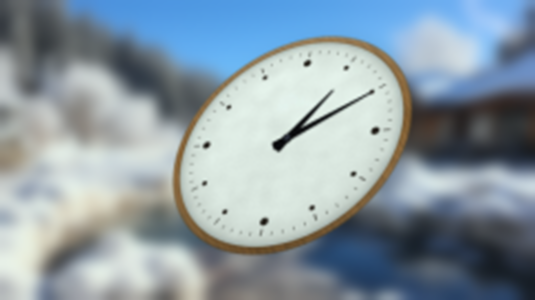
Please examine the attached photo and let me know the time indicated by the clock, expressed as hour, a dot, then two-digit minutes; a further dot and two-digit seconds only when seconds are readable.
1.10
